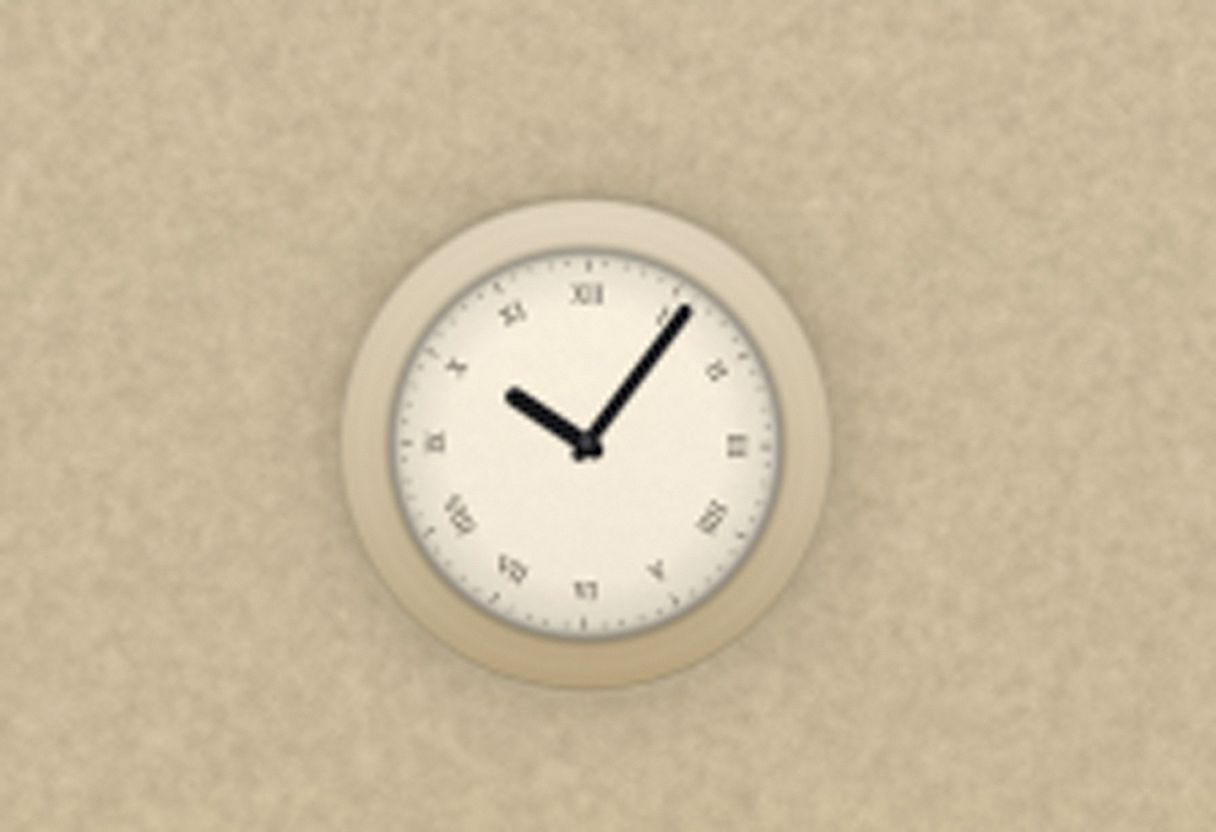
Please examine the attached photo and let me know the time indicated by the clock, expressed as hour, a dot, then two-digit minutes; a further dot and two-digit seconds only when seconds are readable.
10.06
